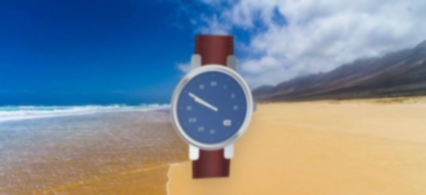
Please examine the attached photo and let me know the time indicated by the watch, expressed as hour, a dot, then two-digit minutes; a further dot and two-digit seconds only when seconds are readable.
9.50
